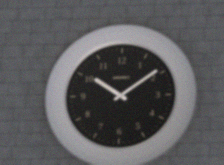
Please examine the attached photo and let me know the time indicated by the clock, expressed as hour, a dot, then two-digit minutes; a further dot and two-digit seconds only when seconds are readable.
10.09
